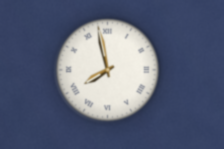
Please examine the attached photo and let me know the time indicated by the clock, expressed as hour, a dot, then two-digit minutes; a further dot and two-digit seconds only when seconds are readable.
7.58
